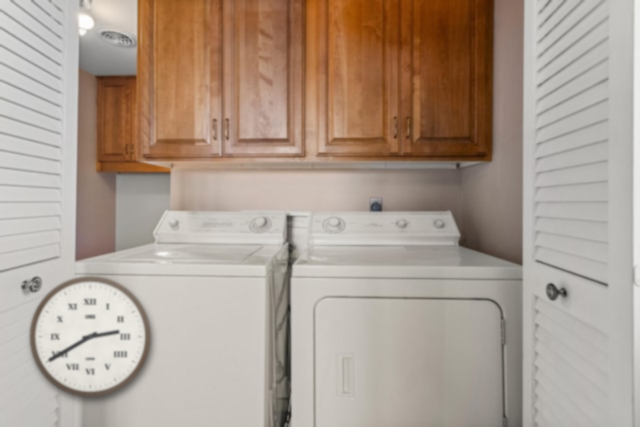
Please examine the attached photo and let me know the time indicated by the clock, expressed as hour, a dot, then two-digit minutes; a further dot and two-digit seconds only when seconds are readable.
2.40
